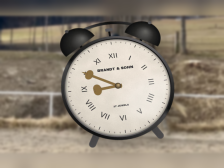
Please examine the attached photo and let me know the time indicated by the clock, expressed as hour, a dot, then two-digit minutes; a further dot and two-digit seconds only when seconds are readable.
8.50
